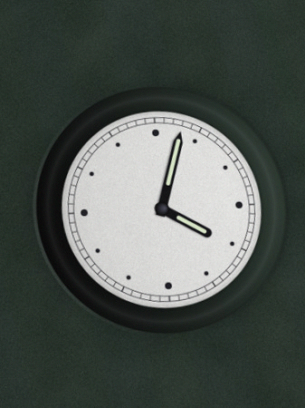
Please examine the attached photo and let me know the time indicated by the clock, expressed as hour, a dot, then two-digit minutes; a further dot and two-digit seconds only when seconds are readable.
4.03
